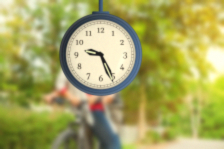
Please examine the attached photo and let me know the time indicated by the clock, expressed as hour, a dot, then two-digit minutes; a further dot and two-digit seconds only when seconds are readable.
9.26
